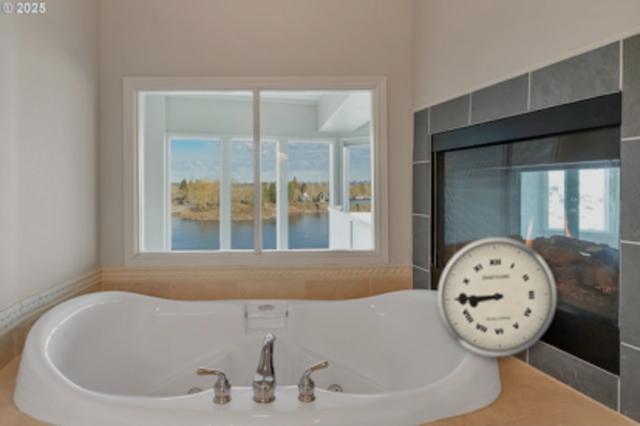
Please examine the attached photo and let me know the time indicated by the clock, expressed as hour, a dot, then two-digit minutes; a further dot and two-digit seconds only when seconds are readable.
8.45
